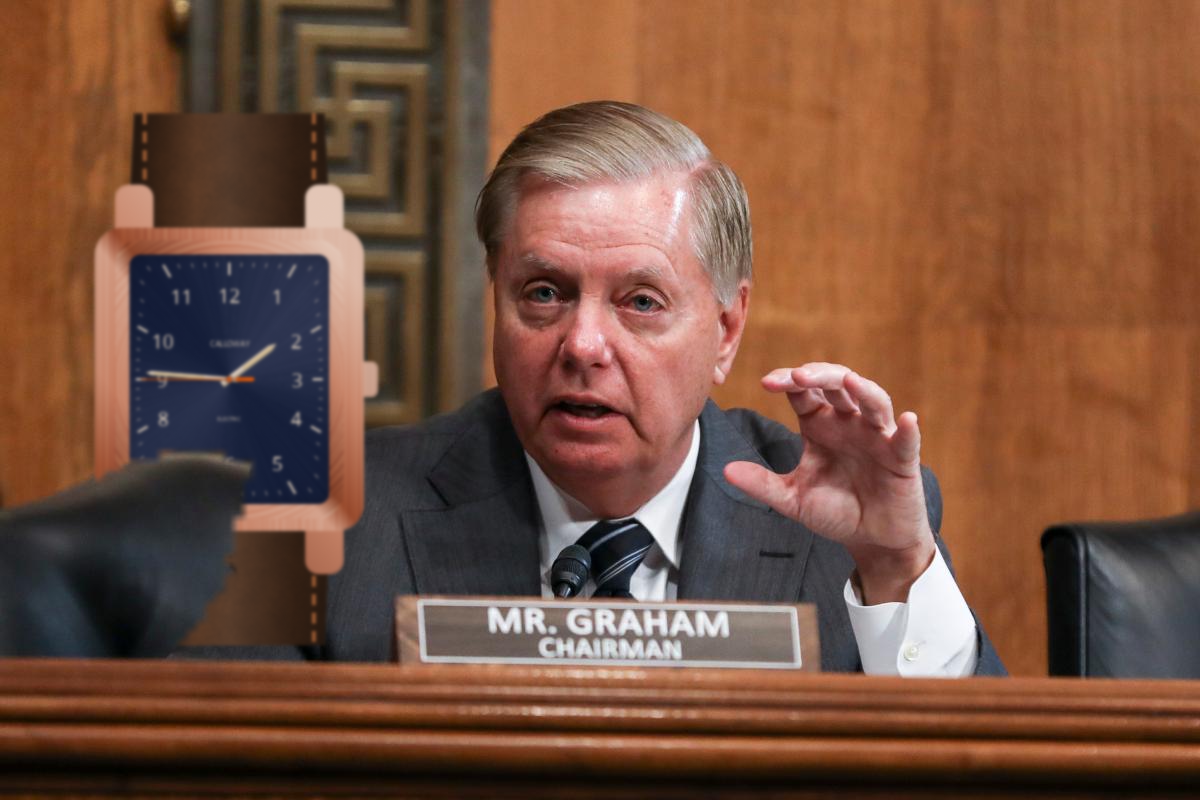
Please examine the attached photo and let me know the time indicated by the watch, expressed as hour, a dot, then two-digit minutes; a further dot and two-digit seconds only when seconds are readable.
1.45.45
